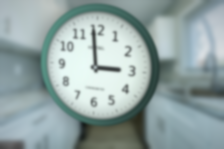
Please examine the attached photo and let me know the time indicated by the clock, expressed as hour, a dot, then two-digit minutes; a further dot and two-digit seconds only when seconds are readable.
2.59
